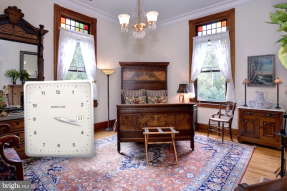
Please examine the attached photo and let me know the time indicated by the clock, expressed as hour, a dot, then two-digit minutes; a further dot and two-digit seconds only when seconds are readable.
3.18
